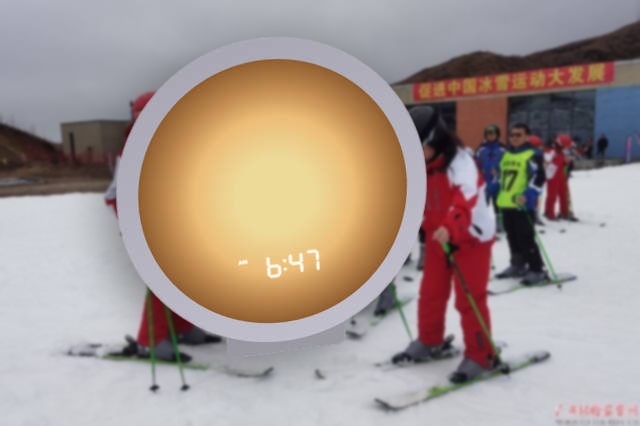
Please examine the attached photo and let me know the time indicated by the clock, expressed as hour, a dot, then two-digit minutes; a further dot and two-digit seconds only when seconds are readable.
6.47
